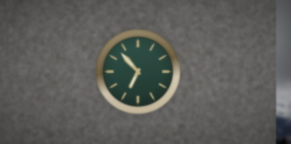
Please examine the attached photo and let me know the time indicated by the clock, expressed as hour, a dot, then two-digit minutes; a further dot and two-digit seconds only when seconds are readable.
6.53
